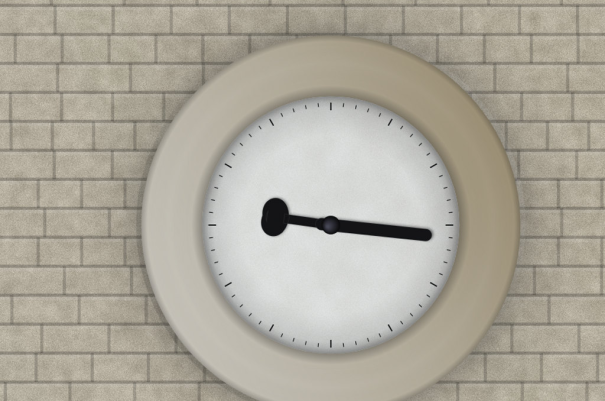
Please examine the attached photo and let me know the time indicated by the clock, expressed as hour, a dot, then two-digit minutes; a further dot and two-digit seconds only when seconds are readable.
9.16
